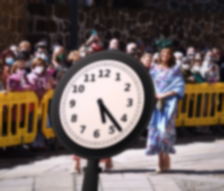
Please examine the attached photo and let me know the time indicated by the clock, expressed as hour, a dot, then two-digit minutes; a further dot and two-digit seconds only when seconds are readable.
5.23
